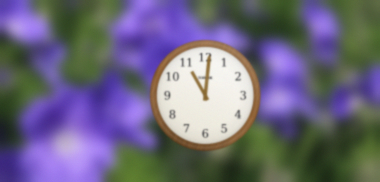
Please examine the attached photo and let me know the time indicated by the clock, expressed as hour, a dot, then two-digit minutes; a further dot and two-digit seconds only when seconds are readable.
11.01
